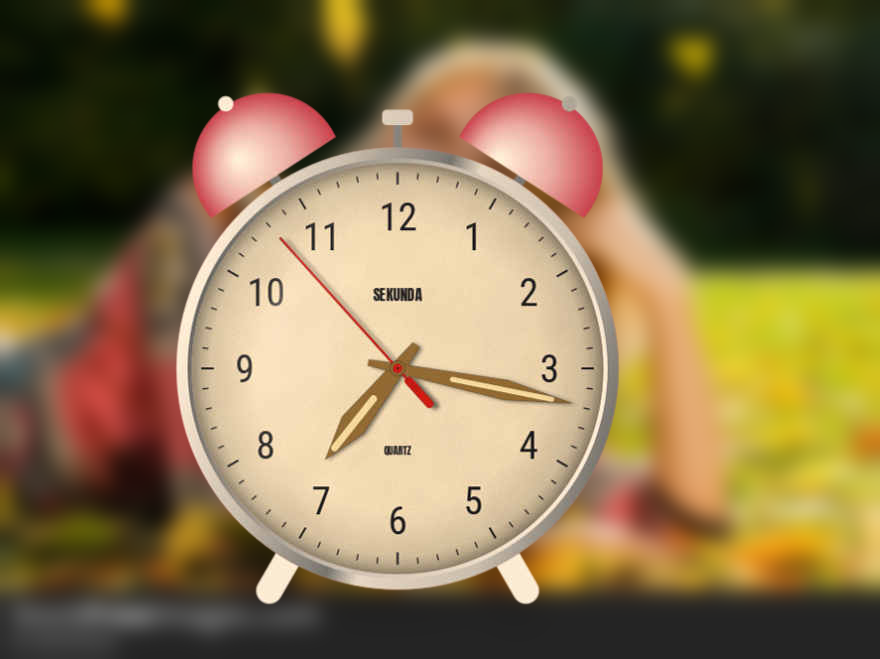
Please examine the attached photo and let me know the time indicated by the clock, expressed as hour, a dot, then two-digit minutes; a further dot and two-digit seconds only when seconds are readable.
7.16.53
